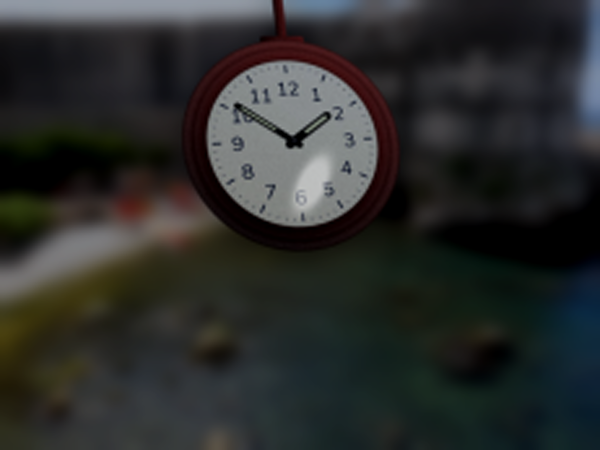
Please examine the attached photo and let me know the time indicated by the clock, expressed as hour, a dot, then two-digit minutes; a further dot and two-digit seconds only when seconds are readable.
1.51
